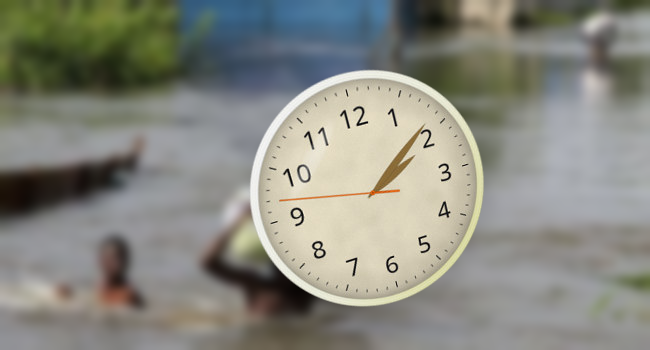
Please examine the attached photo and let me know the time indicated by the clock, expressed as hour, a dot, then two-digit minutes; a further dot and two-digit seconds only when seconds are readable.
2.08.47
